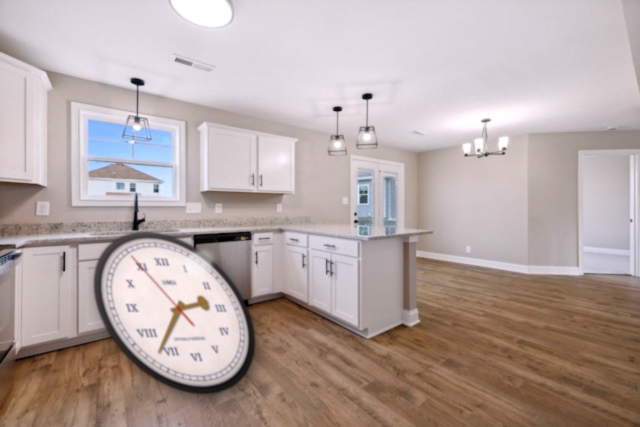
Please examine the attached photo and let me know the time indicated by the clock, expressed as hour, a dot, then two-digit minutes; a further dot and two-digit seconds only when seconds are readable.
2.36.55
